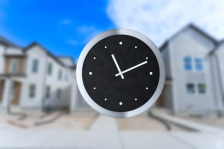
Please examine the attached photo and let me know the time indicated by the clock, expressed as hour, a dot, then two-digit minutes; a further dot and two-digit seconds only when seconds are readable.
11.11
